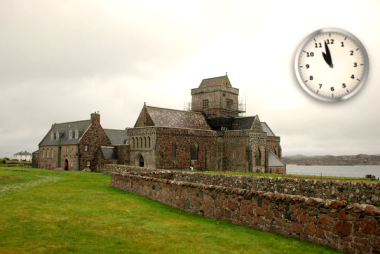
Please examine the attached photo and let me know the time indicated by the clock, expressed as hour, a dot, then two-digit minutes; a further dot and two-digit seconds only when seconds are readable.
10.58
